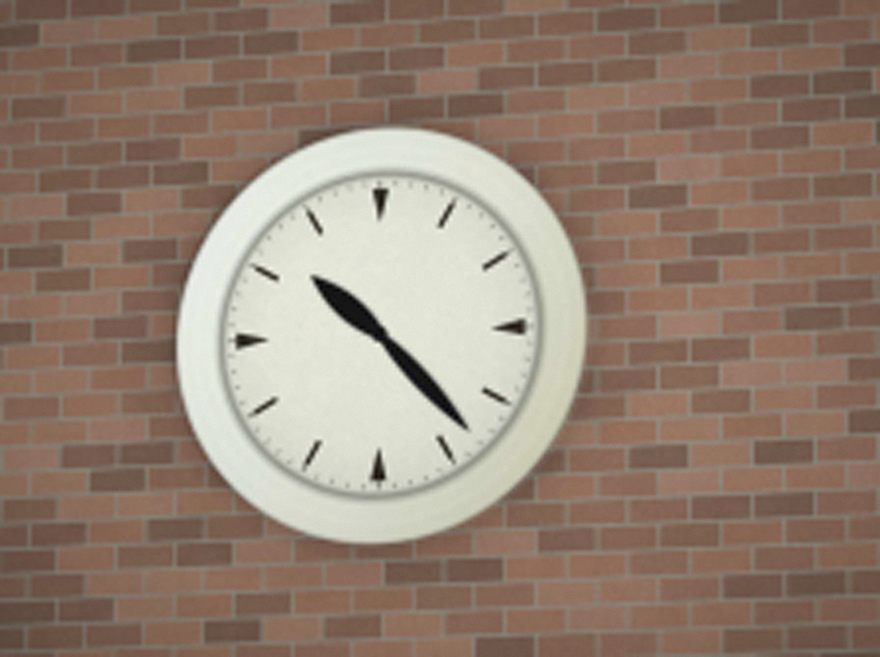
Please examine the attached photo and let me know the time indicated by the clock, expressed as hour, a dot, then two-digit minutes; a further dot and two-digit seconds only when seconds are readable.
10.23
